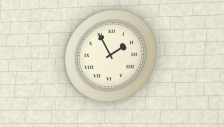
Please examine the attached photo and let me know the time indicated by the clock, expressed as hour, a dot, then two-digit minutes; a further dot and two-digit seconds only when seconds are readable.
1.55
